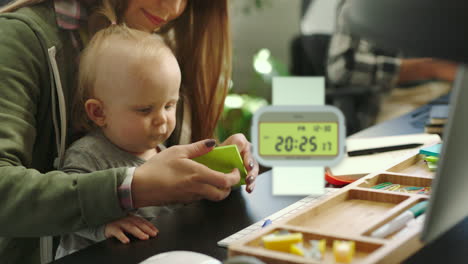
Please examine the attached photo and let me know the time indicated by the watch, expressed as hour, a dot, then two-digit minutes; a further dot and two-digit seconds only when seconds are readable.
20.25
